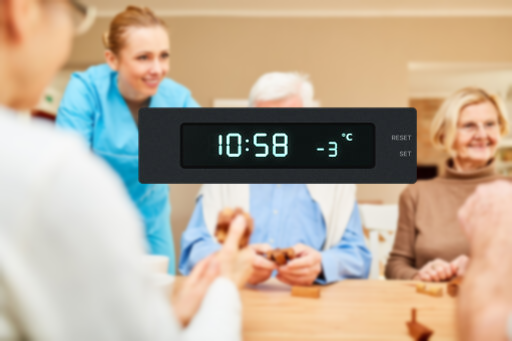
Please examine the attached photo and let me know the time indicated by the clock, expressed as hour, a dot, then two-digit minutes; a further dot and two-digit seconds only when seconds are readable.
10.58
